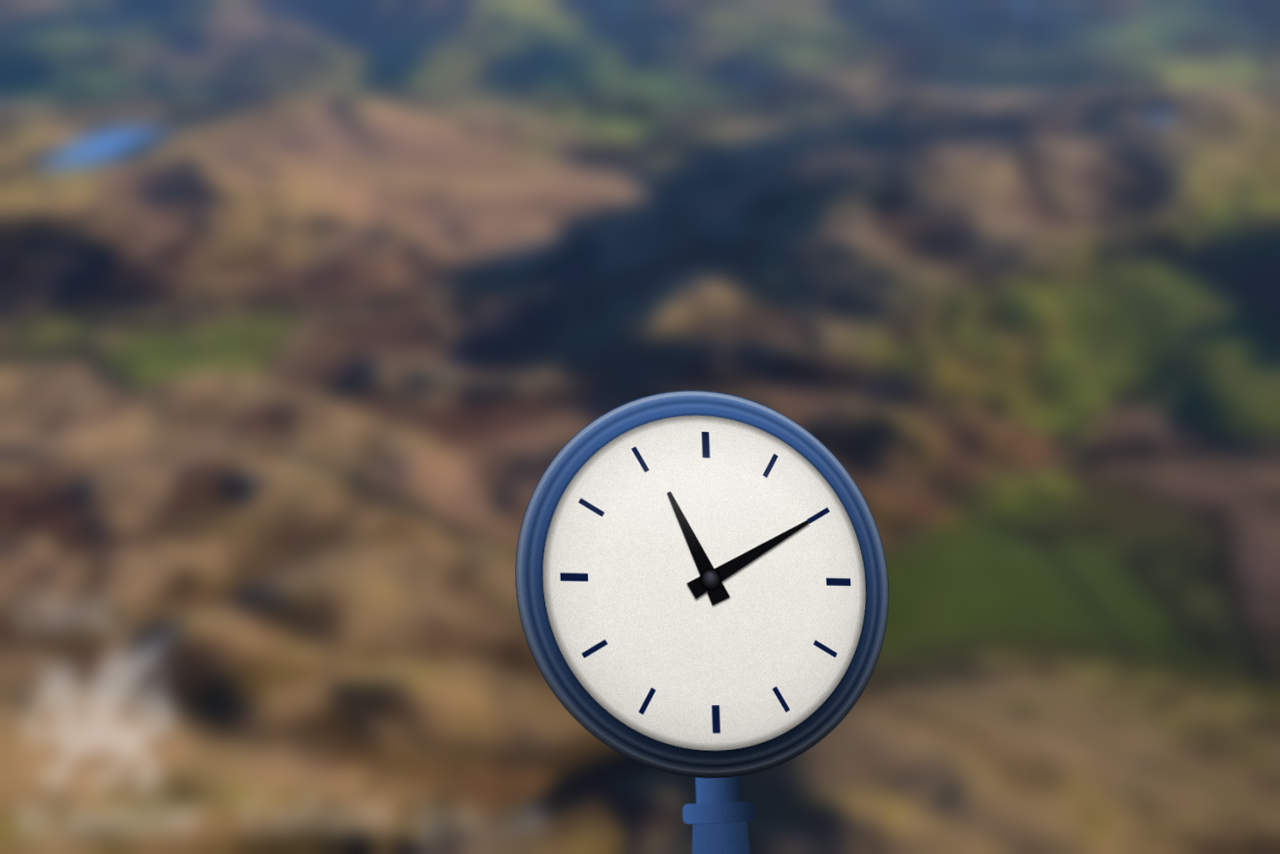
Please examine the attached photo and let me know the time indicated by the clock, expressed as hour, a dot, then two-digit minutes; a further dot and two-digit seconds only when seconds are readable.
11.10
